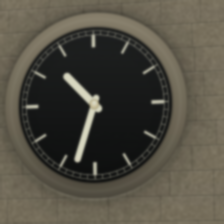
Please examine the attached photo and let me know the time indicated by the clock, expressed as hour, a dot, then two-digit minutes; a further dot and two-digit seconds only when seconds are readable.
10.33
